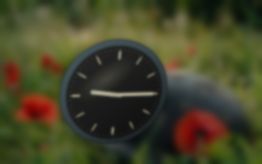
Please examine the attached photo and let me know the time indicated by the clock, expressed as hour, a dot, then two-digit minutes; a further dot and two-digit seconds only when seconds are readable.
9.15
